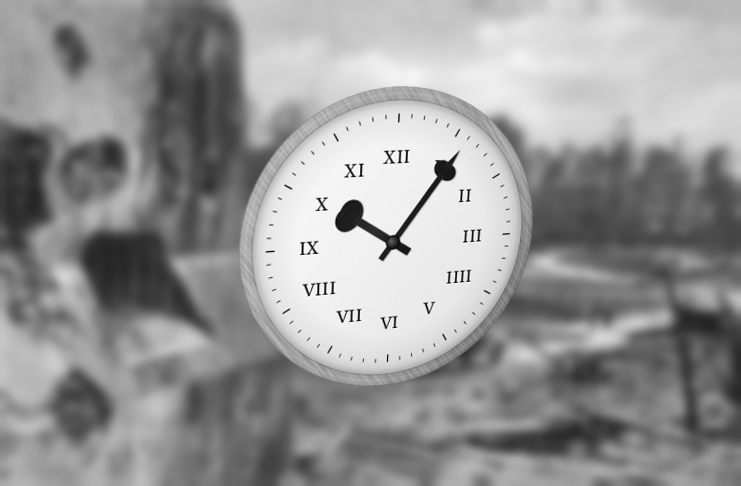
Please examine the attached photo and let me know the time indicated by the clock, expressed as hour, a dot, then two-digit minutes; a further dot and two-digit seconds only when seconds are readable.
10.06
